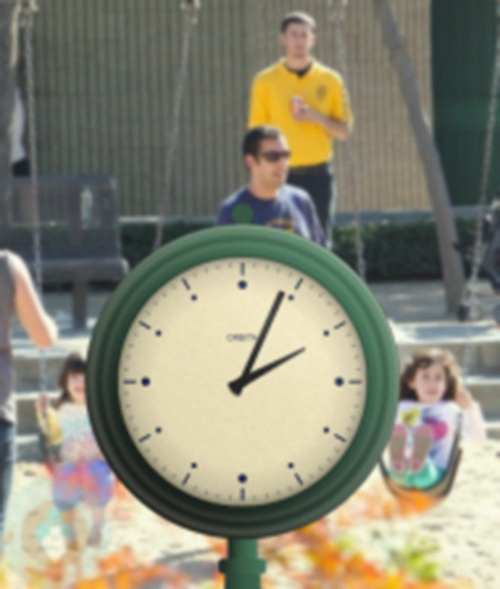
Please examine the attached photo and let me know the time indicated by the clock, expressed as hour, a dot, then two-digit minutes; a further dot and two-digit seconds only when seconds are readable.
2.04
